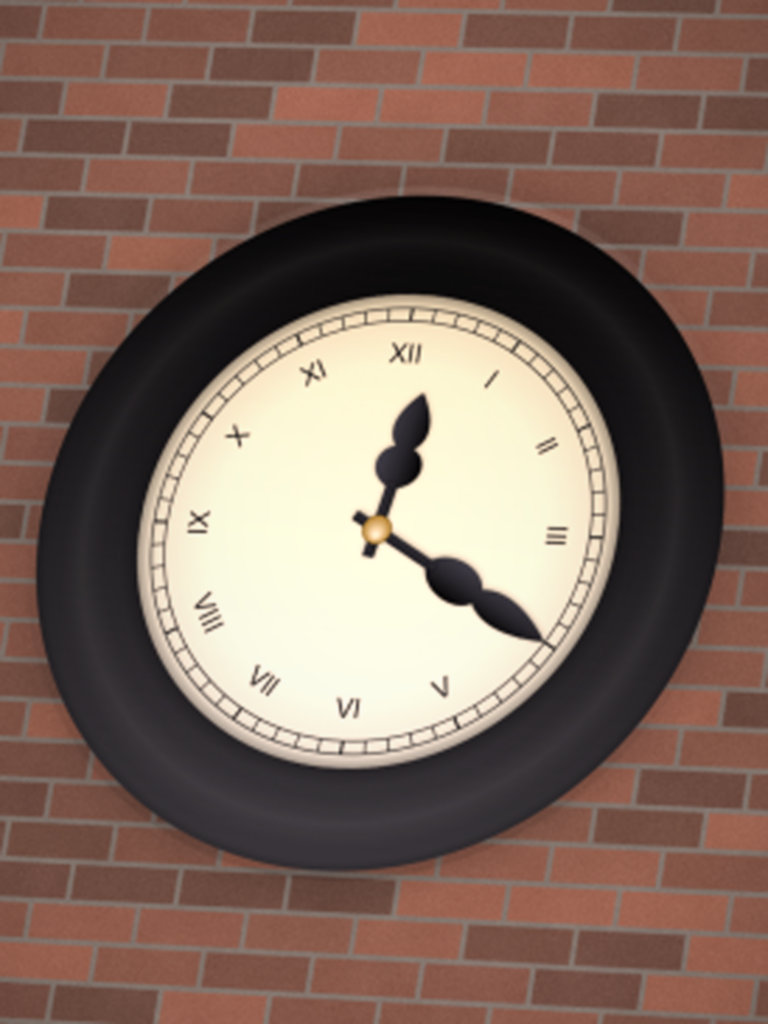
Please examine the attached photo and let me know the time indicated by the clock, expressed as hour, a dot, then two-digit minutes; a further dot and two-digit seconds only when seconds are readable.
12.20
